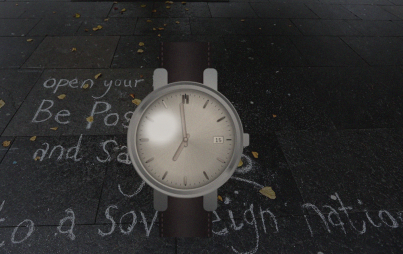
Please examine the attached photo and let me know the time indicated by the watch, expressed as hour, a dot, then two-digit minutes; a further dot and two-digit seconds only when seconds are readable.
6.59
